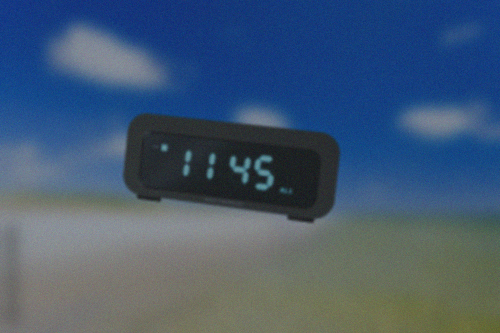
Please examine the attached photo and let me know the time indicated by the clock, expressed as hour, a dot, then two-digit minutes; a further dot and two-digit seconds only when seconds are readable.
11.45
